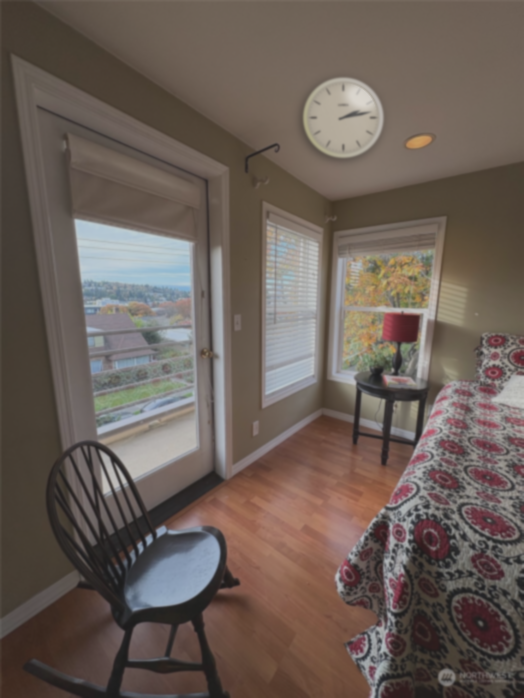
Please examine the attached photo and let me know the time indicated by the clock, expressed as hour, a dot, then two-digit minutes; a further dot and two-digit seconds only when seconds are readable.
2.13
